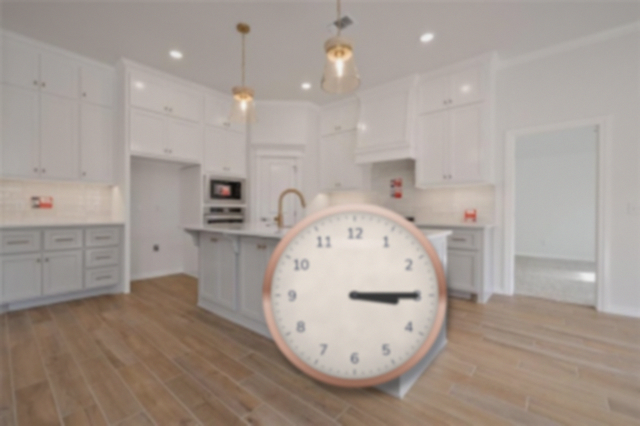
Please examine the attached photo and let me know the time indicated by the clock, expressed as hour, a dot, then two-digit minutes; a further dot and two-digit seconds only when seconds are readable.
3.15
